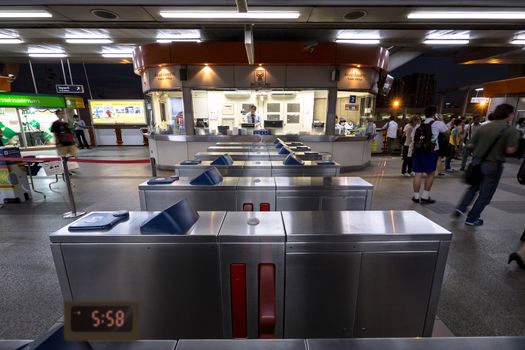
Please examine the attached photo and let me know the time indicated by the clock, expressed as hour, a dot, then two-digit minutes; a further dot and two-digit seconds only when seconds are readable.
5.58
